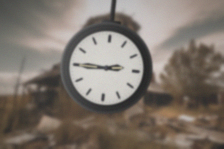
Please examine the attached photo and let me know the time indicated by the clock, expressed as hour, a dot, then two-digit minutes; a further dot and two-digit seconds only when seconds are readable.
2.45
